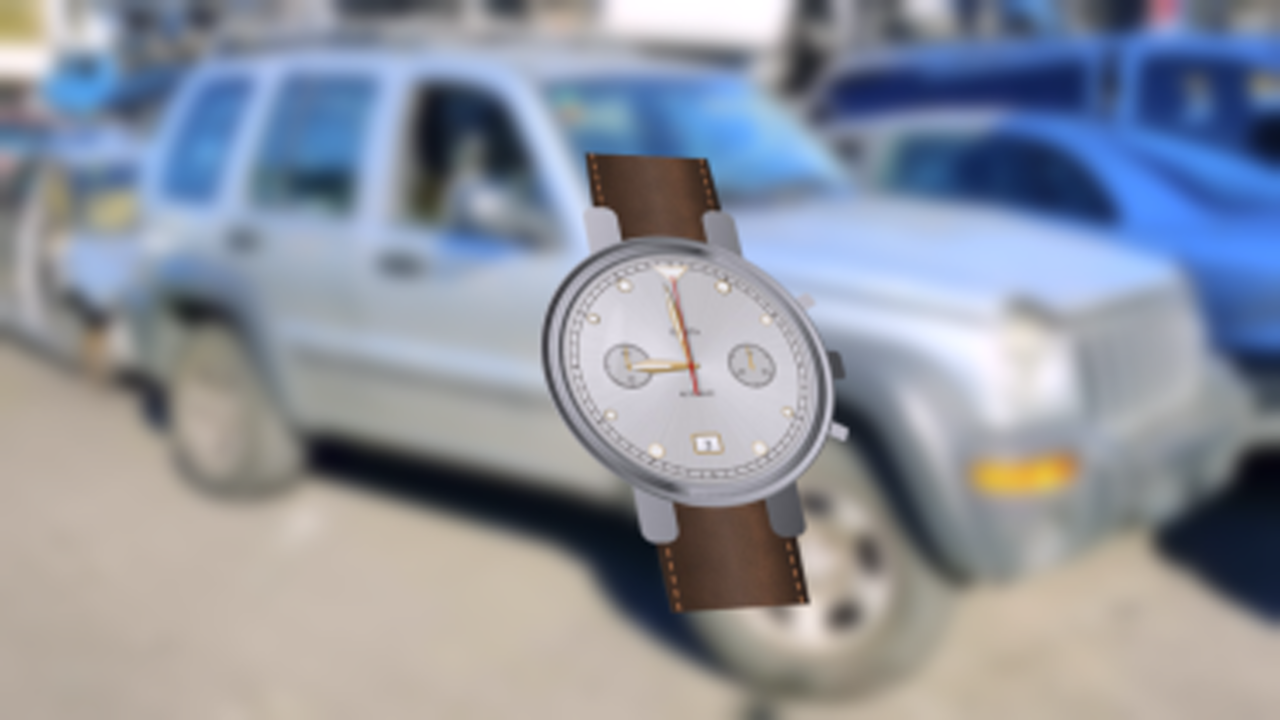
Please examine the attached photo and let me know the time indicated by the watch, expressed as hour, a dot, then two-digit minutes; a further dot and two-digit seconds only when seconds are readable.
8.59
